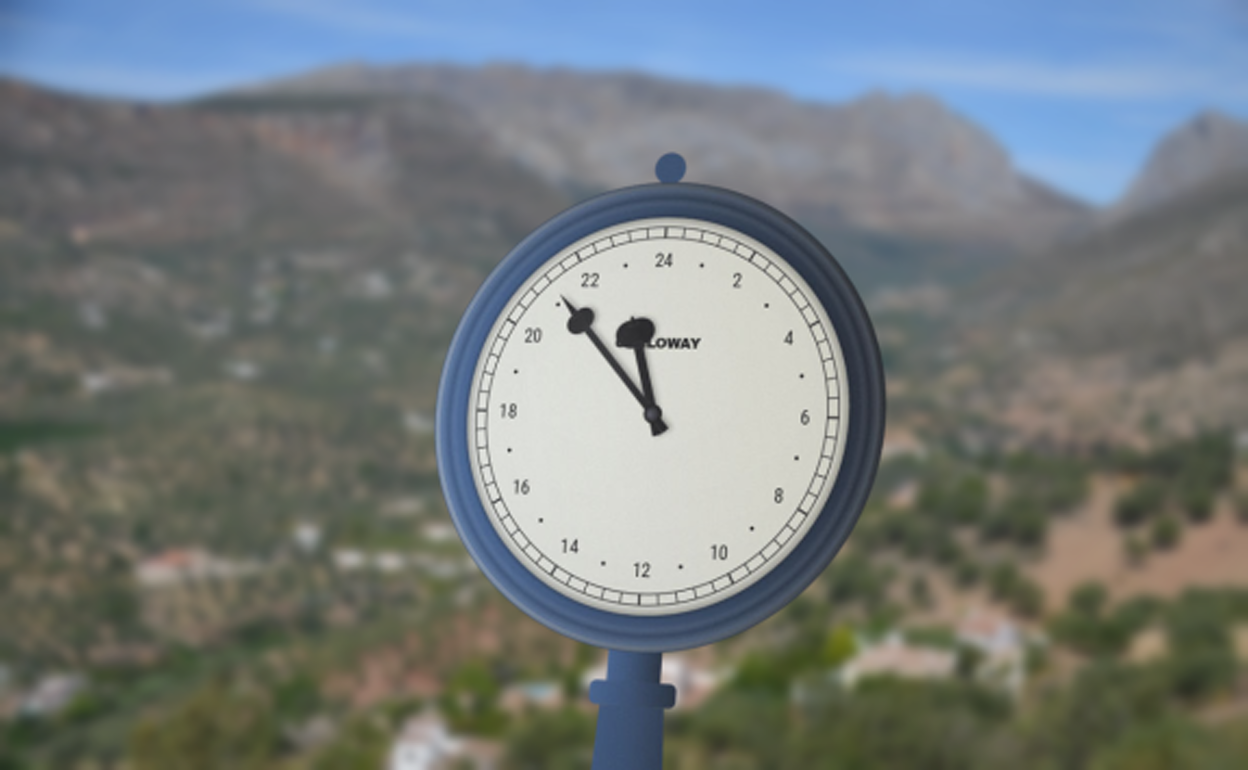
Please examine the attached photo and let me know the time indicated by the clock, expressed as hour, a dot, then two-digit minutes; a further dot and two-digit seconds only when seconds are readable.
22.53
